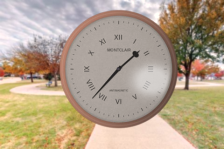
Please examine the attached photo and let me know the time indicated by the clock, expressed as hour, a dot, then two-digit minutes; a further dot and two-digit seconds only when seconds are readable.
1.37
